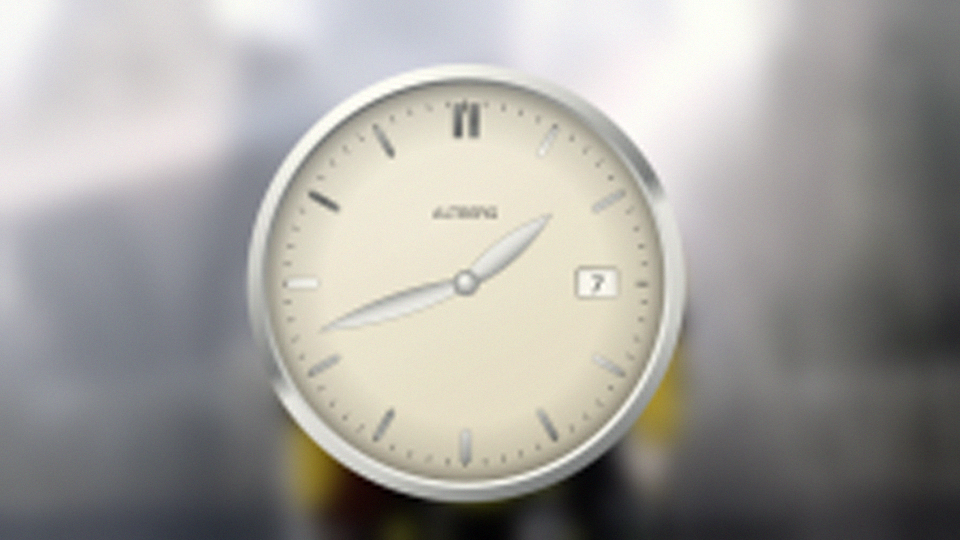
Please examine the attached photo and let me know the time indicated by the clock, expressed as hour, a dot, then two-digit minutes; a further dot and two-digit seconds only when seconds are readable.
1.42
